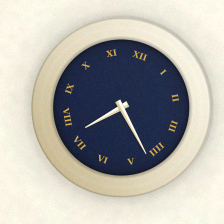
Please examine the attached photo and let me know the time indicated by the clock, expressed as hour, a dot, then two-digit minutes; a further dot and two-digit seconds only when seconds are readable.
7.22
